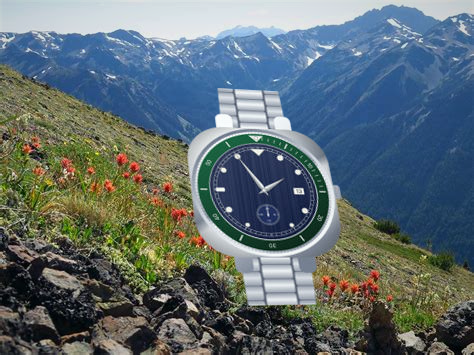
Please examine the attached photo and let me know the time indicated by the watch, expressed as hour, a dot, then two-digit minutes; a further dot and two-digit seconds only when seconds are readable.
1.55
